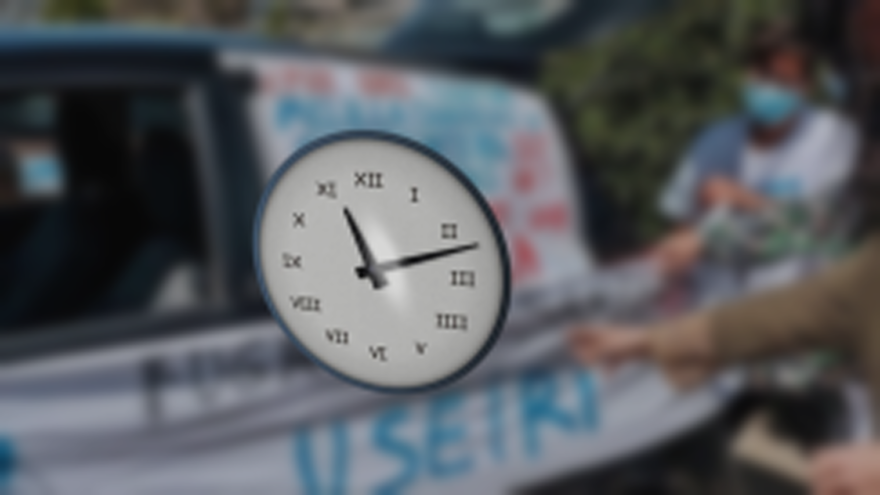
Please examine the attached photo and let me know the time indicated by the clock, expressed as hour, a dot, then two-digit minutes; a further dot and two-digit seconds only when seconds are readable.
11.12
